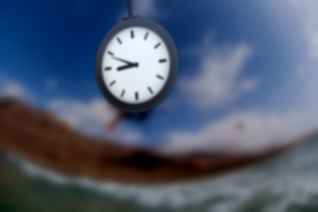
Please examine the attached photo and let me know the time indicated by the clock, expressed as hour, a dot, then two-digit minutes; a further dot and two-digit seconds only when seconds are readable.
8.49
